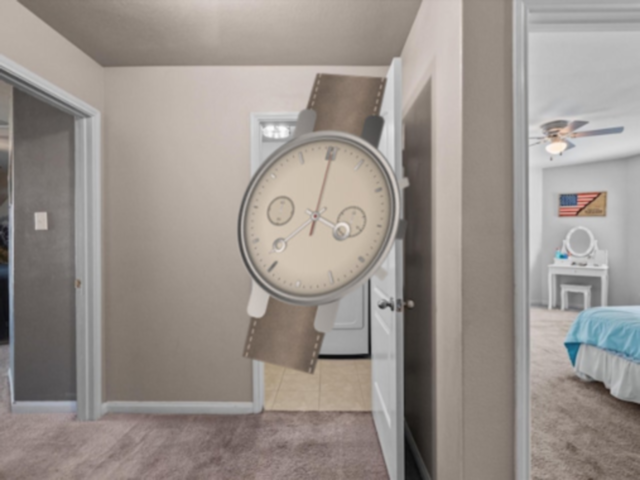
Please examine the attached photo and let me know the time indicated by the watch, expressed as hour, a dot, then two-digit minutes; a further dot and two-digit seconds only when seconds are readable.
3.37
